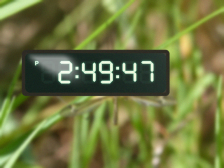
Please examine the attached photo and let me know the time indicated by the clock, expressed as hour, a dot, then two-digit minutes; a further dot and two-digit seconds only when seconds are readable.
2.49.47
